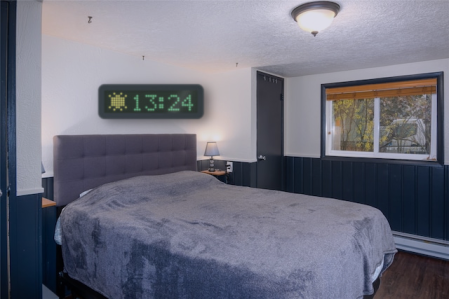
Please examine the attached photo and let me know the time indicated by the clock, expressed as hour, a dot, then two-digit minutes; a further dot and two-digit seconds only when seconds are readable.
13.24
